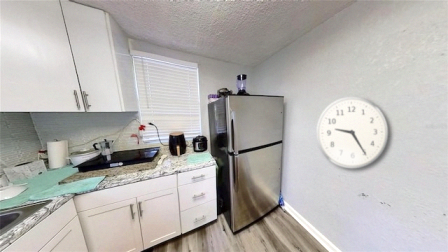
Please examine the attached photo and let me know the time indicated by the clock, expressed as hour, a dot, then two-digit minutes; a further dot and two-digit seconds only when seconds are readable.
9.25
